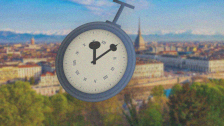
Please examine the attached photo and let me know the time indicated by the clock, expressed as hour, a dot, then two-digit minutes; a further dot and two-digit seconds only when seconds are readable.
11.05
